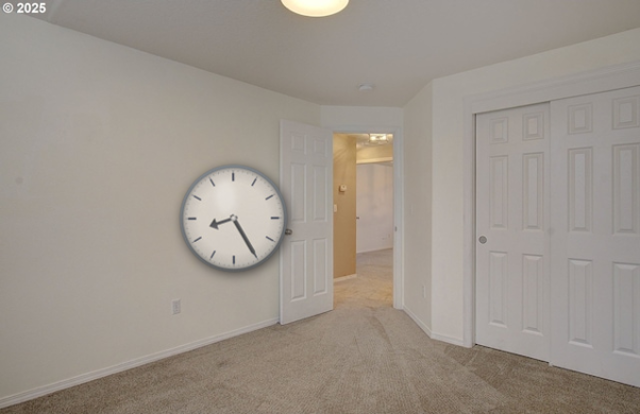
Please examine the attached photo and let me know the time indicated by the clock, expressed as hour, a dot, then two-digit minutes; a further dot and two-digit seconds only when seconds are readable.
8.25
